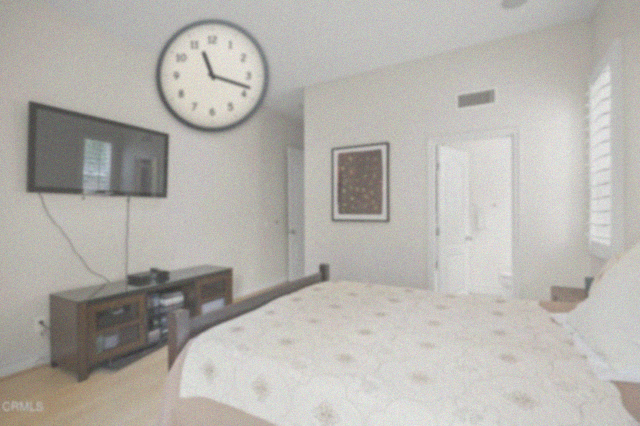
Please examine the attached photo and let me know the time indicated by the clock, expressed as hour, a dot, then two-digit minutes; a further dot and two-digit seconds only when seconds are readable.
11.18
